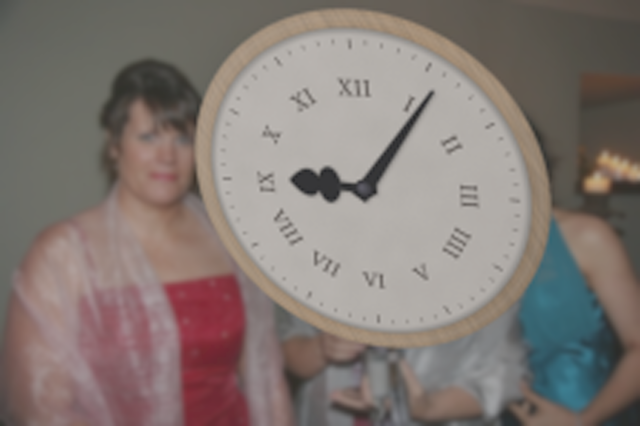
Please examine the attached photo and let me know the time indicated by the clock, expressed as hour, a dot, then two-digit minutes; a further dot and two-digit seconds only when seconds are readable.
9.06
